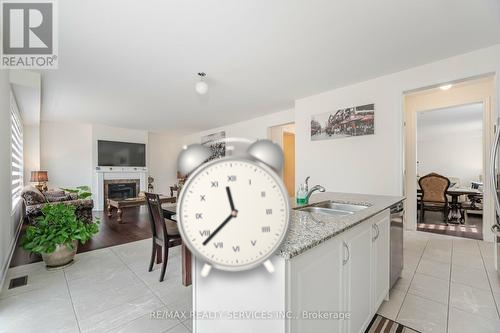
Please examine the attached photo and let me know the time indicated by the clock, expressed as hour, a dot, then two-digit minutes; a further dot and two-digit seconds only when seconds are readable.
11.38
